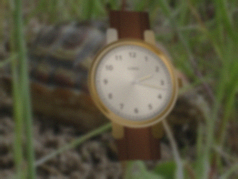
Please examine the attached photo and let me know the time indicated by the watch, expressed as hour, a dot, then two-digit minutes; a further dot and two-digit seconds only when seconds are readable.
2.17
